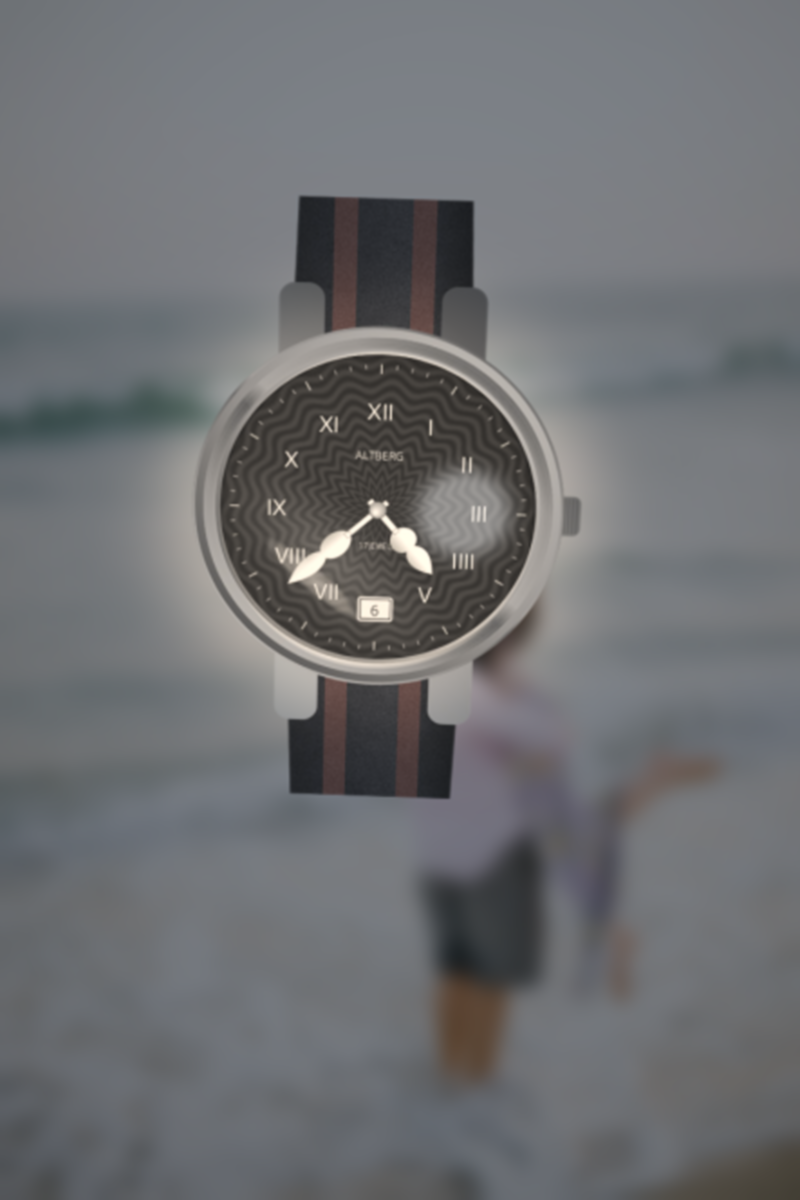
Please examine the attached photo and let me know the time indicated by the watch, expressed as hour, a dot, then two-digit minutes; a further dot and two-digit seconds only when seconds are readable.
4.38
